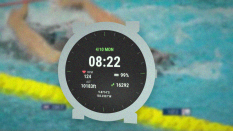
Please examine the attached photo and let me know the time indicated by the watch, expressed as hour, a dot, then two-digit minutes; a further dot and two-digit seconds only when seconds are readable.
8.22
